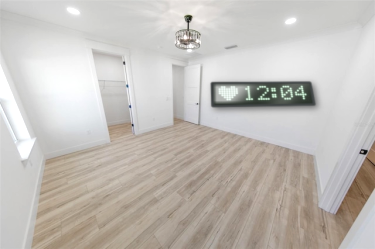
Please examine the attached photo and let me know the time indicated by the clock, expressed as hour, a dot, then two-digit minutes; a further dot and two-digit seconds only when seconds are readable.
12.04
